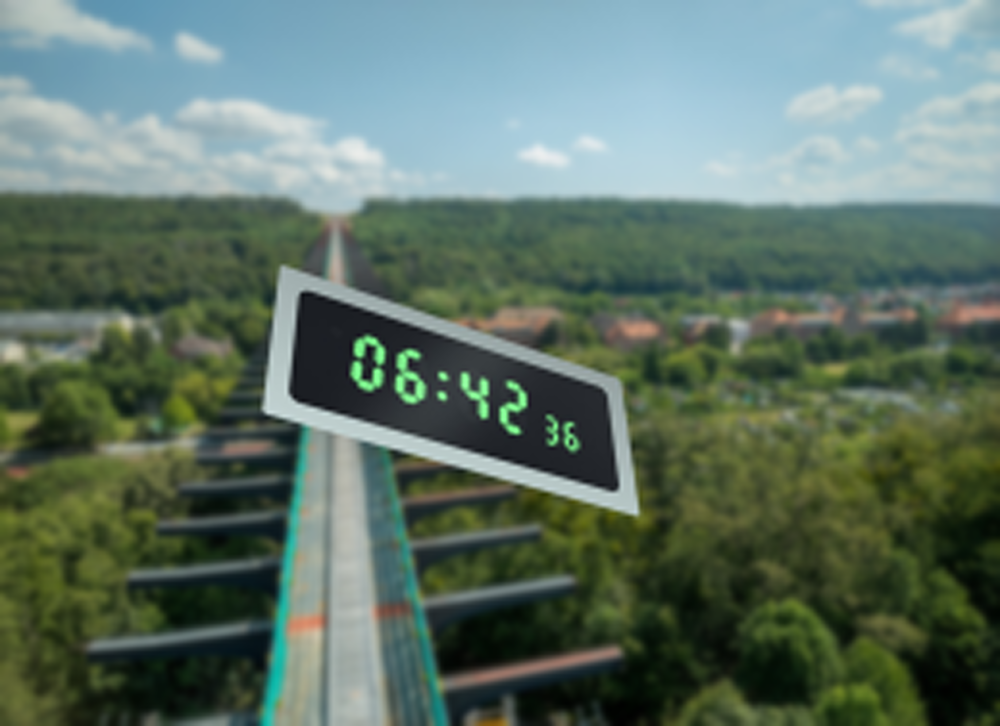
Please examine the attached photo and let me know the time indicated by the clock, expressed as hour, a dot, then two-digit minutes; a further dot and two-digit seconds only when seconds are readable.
6.42.36
